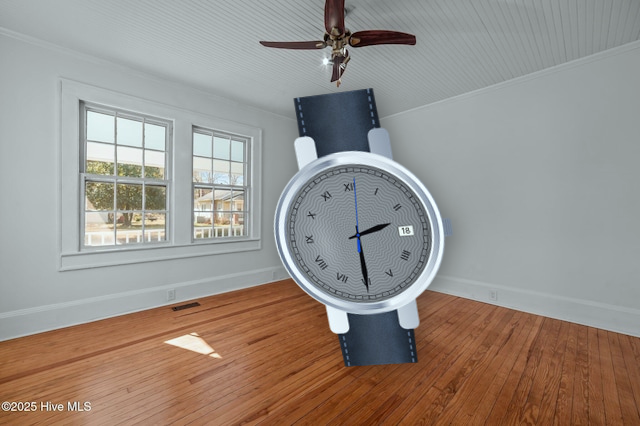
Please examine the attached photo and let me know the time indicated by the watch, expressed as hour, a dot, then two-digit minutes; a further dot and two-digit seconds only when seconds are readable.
2.30.01
